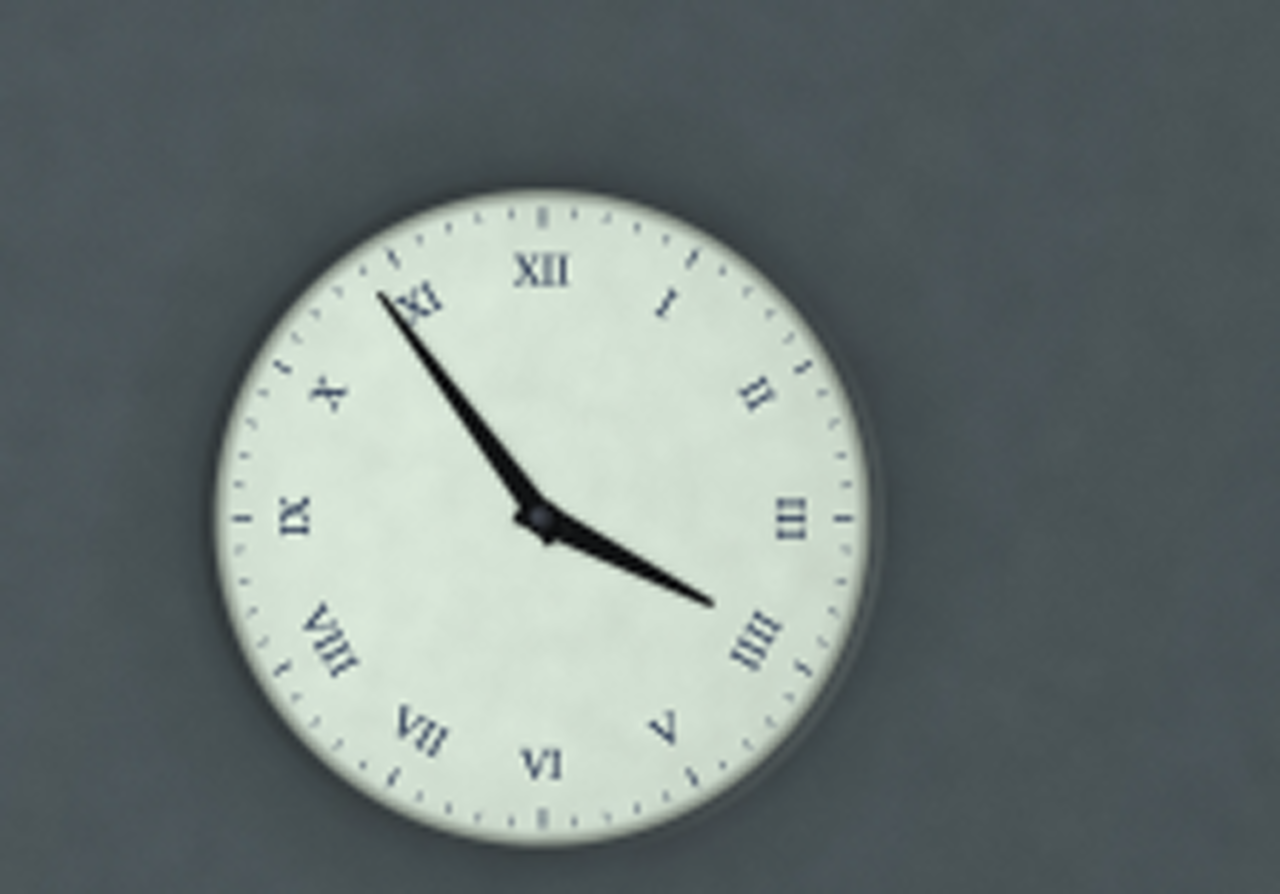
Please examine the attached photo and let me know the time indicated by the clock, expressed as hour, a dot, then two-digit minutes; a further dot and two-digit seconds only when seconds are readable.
3.54
